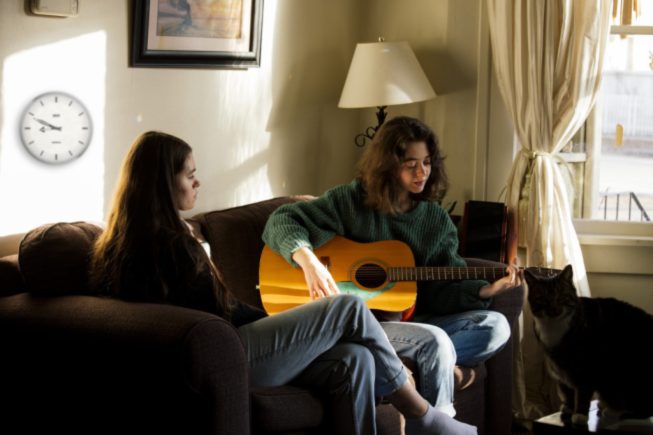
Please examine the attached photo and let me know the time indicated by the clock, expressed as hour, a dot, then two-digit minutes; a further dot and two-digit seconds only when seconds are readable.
8.49
